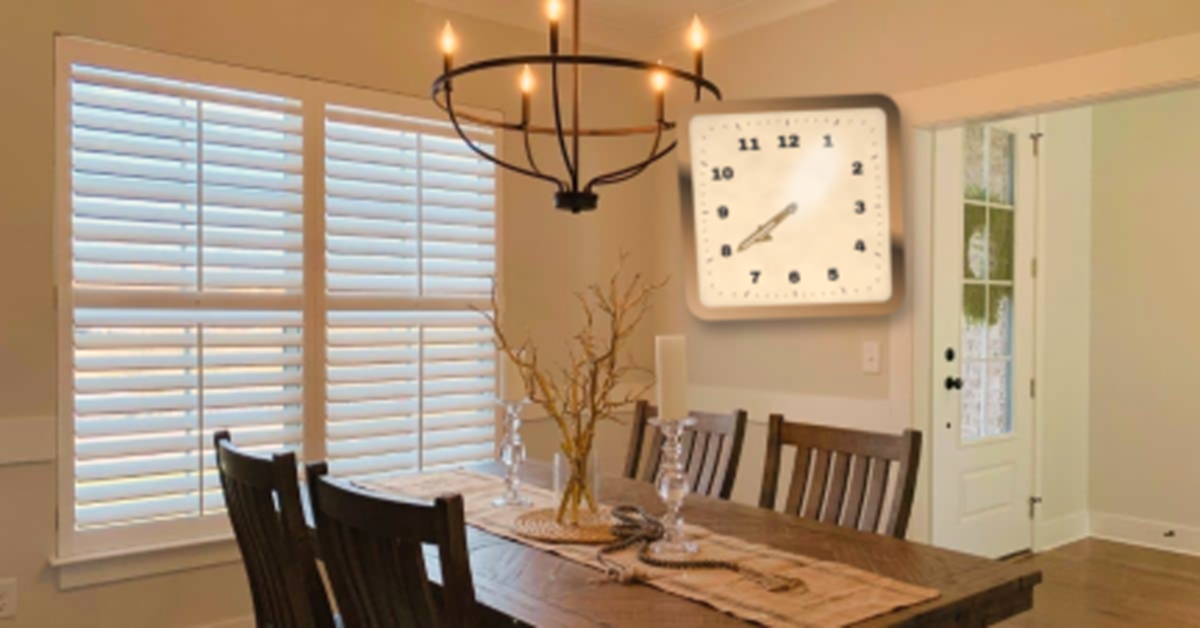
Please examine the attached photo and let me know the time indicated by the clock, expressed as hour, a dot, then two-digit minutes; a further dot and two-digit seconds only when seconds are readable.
7.39
